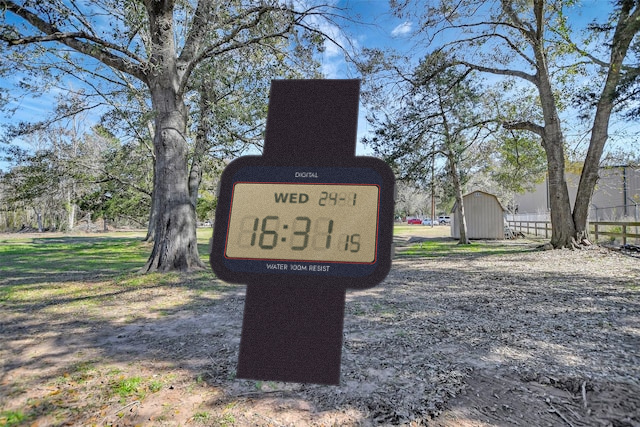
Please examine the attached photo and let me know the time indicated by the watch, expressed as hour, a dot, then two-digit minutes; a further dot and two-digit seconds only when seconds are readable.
16.31.15
